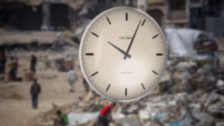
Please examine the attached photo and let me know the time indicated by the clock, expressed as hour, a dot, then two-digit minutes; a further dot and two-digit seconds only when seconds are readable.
10.04
